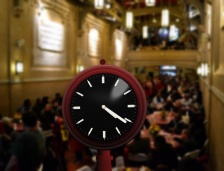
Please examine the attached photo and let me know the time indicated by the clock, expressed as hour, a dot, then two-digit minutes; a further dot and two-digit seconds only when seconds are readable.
4.21
